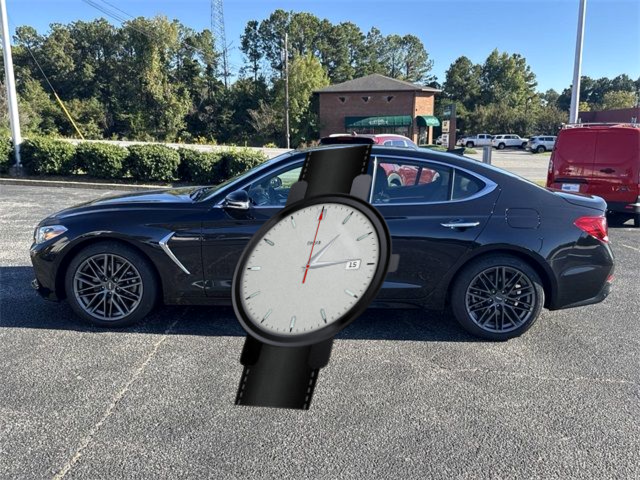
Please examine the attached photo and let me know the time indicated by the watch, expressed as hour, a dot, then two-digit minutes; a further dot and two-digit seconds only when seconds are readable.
1.14.00
